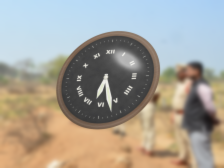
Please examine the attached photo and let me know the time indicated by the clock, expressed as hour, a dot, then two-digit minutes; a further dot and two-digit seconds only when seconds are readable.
6.27
